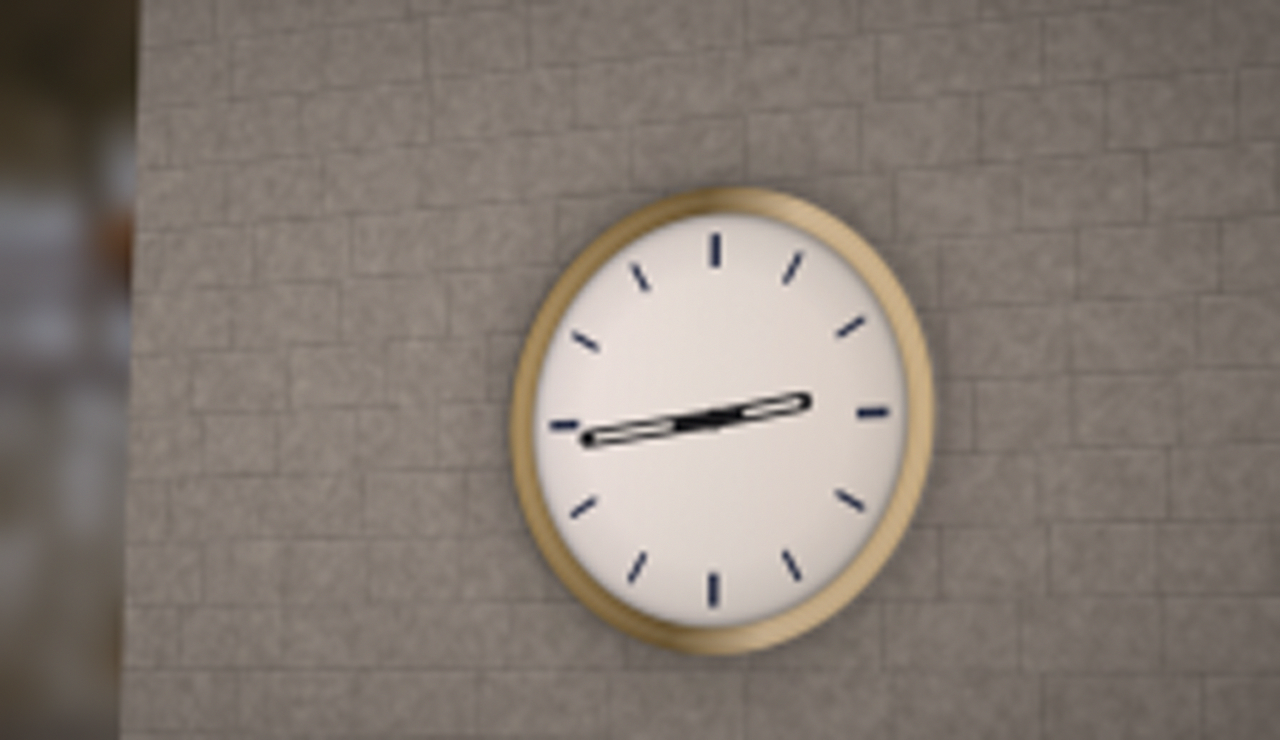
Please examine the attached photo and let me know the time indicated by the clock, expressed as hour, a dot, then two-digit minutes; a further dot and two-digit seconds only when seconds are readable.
2.44
